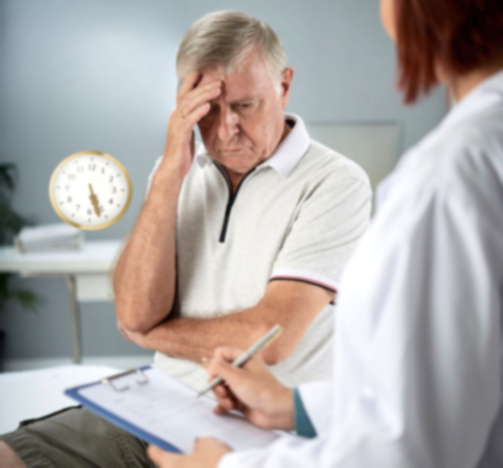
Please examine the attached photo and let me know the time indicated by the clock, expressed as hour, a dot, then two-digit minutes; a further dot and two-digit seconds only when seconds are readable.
5.27
